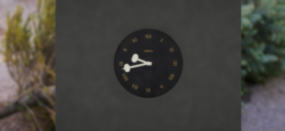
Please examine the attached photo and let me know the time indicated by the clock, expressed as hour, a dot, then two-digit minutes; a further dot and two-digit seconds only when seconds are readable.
9.43
